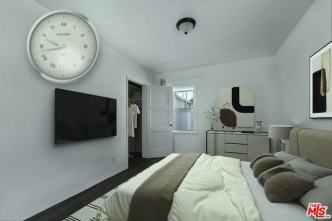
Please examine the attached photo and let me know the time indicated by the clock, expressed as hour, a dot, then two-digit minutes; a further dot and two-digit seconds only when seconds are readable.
9.43
